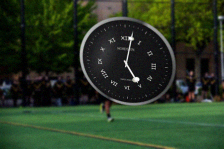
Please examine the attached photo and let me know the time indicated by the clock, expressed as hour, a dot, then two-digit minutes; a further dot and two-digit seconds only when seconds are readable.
5.02
